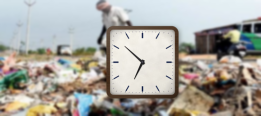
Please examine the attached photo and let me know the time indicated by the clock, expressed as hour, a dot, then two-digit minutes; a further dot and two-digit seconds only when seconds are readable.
6.52
